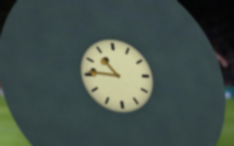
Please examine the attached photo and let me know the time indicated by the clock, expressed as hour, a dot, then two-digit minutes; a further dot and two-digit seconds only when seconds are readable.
10.46
